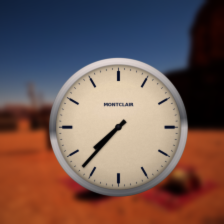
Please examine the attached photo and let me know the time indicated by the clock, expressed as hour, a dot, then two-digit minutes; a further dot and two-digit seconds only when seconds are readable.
7.37
